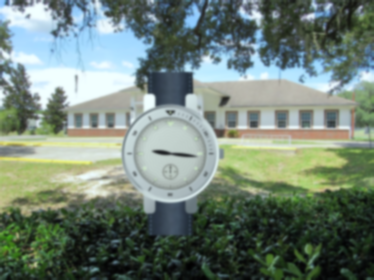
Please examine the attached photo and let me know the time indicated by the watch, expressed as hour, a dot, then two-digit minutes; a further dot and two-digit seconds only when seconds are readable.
9.16
